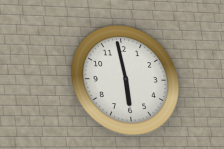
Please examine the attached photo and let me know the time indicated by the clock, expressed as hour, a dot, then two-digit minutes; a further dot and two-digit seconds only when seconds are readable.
5.59
